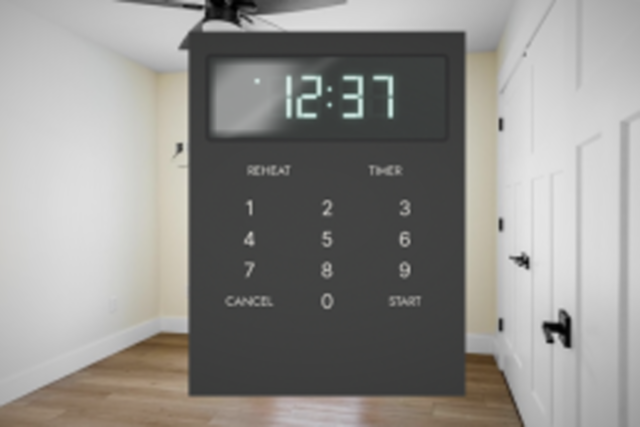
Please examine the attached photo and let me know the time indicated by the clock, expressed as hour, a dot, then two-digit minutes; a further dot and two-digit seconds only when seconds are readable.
12.37
